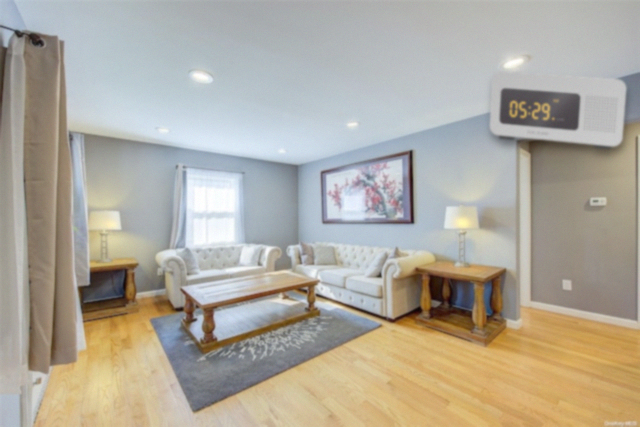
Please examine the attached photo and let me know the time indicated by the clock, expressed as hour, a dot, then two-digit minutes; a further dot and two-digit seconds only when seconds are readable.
5.29
